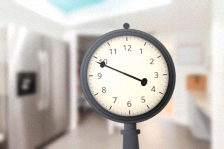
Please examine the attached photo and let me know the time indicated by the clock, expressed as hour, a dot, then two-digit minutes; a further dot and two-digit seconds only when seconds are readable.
3.49
